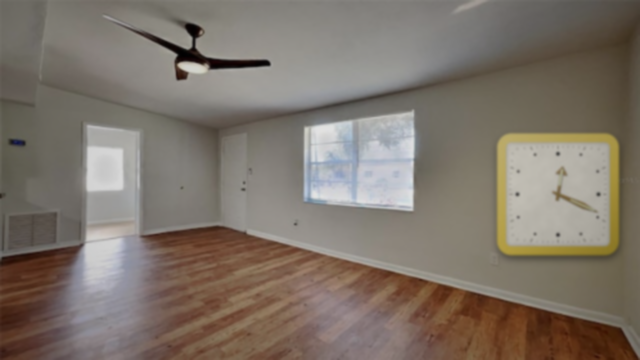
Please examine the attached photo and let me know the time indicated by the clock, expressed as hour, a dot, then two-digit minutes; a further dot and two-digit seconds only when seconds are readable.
12.19
